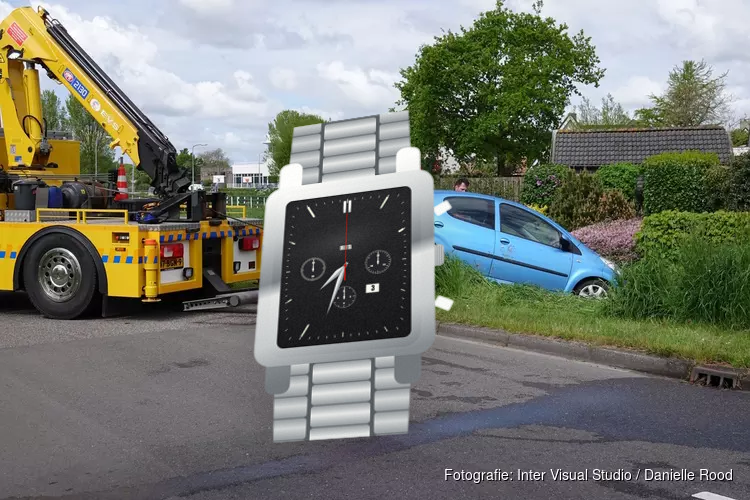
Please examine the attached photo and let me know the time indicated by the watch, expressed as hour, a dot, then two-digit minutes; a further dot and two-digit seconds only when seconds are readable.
7.33
